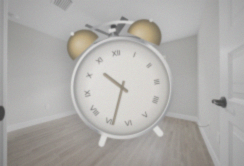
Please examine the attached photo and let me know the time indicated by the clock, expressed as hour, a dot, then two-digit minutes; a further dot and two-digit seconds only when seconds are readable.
10.34
